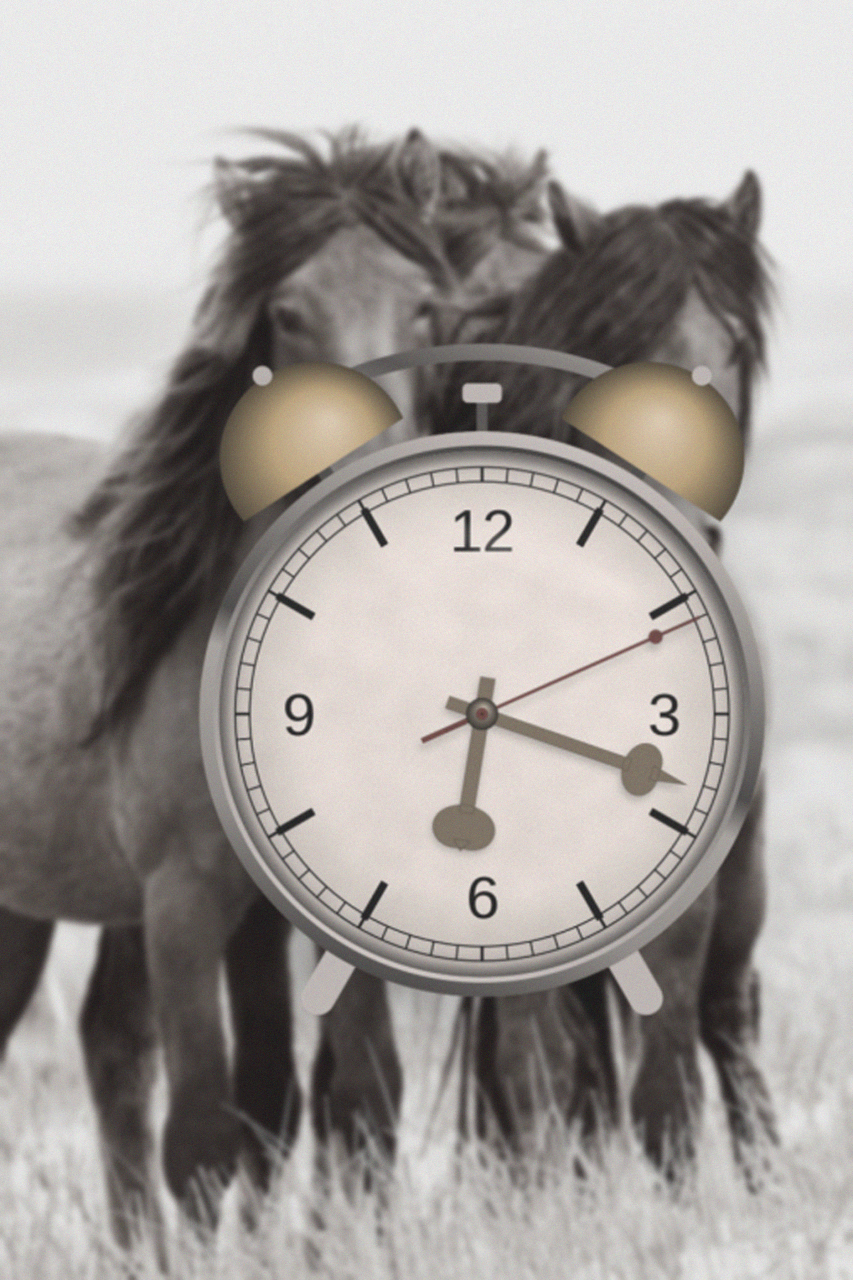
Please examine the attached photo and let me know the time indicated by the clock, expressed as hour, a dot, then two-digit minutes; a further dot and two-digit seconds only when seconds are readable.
6.18.11
